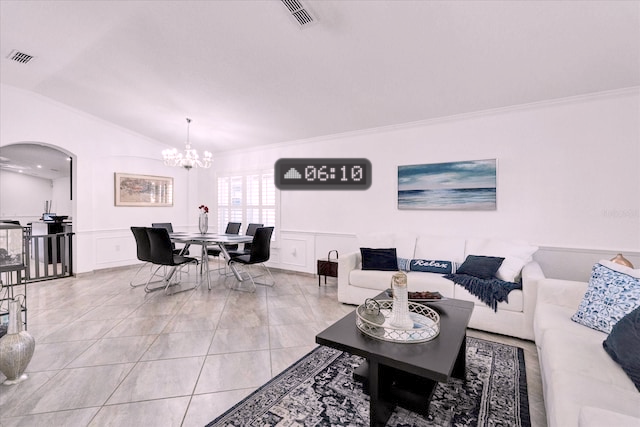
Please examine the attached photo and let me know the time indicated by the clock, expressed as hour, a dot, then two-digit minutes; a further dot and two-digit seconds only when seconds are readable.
6.10
